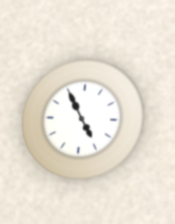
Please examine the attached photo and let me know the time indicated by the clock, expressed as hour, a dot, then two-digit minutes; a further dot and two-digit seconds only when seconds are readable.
4.55
